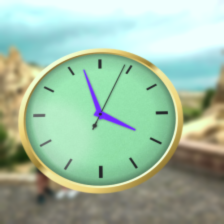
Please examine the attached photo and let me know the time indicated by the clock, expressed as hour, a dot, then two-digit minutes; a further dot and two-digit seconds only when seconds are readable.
3.57.04
